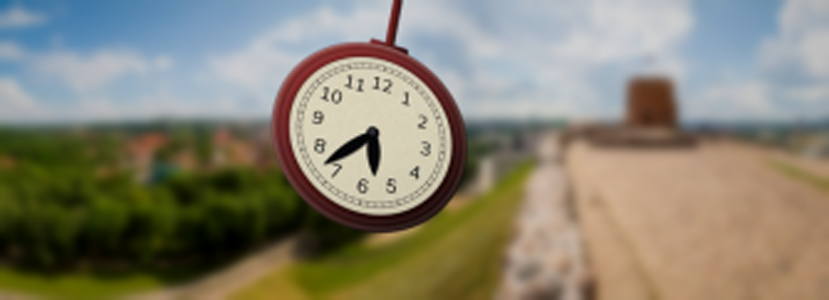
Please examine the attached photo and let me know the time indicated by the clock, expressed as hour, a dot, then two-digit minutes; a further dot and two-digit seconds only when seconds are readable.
5.37
